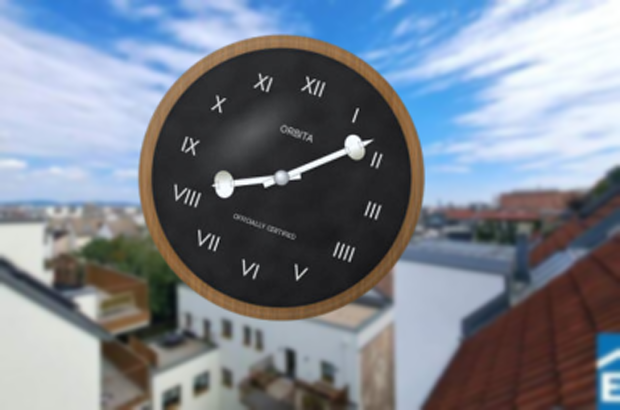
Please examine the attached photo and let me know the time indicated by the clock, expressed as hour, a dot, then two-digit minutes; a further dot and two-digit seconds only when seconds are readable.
8.08
